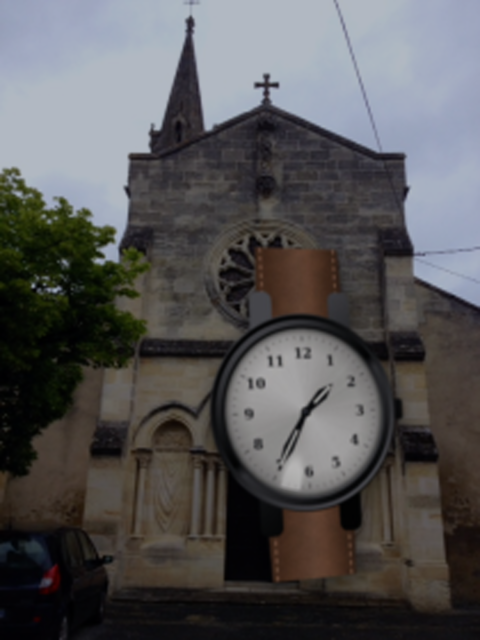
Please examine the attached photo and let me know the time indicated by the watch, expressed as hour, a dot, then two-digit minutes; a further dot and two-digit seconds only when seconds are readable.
1.35
